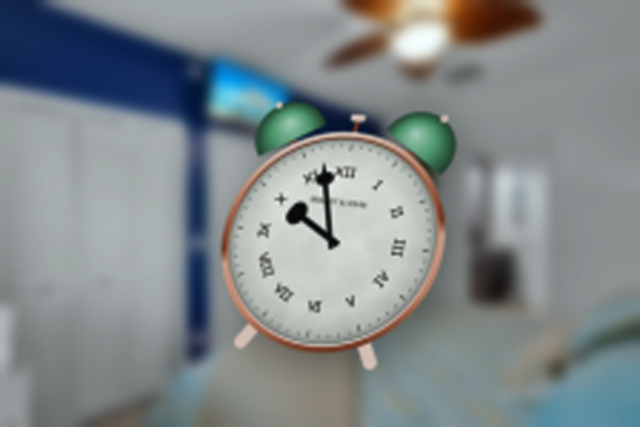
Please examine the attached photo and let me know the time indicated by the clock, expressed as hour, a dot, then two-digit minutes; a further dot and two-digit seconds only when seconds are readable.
9.57
